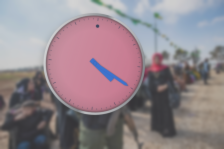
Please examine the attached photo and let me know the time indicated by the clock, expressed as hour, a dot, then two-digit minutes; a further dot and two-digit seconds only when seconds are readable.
4.20
